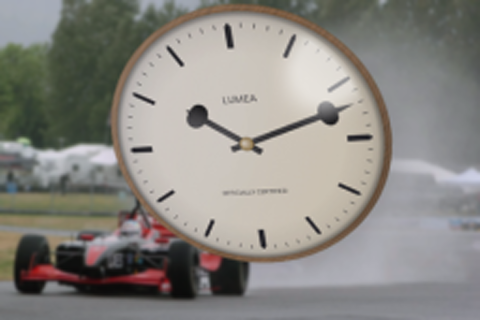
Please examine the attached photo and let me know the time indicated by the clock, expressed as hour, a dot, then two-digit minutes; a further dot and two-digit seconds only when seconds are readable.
10.12
